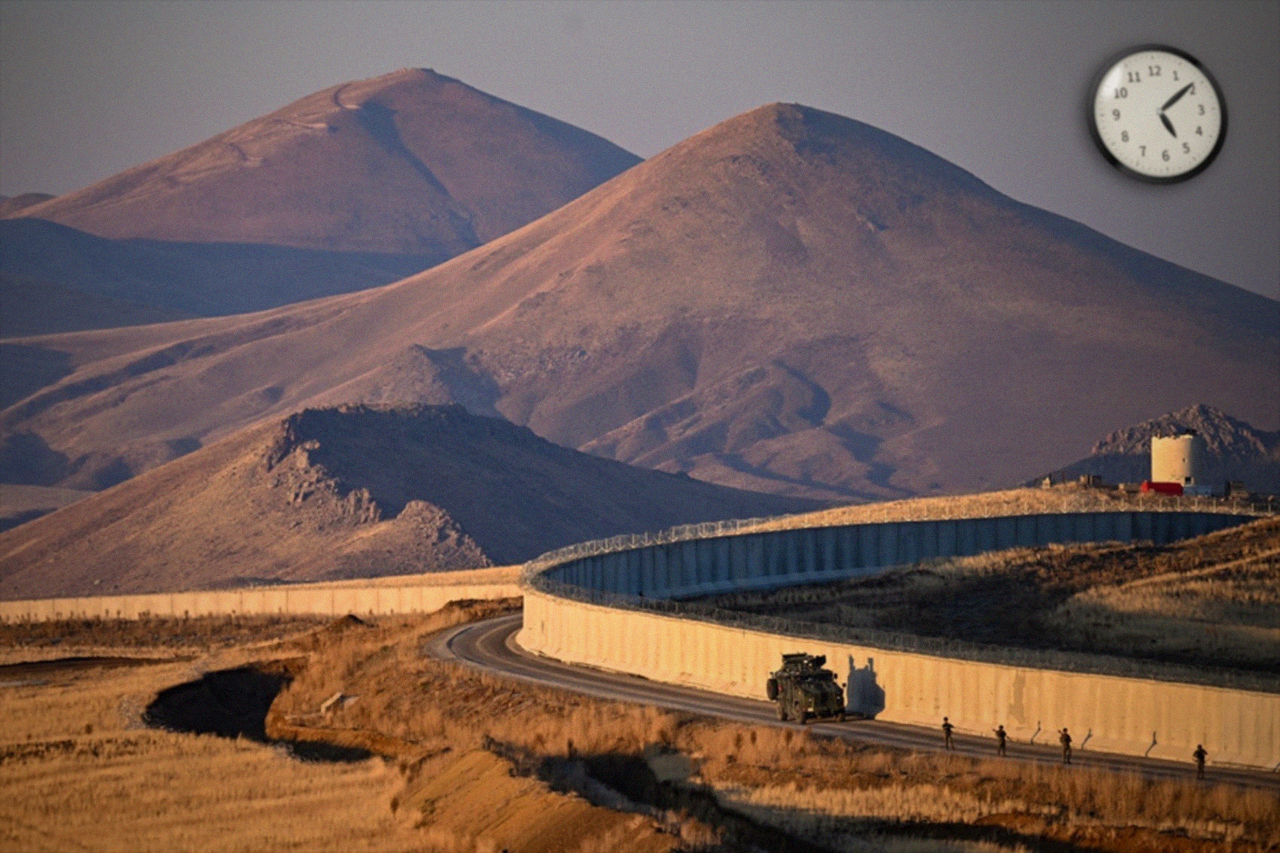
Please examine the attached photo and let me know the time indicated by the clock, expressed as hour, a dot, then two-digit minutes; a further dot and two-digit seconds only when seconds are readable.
5.09
